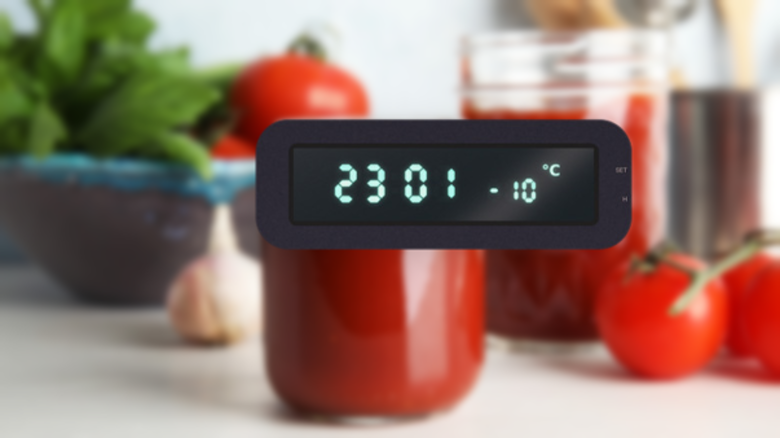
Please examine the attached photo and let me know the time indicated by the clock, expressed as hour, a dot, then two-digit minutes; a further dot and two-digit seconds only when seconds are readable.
23.01
